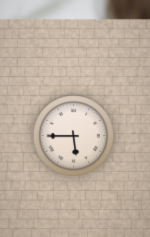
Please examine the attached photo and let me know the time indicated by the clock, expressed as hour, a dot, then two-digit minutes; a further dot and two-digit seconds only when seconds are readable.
5.45
